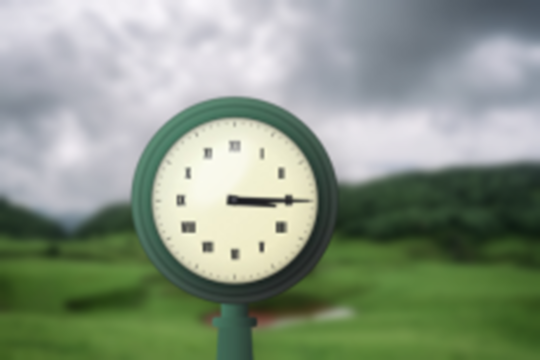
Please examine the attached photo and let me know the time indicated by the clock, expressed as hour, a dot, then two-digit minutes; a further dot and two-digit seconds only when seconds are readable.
3.15
